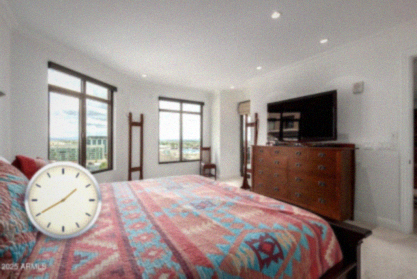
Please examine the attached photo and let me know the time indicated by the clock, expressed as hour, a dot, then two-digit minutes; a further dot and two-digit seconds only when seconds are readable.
1.40
